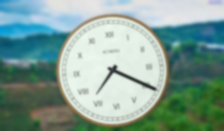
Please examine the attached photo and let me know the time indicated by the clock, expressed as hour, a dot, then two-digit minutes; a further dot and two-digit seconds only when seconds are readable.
7.20
